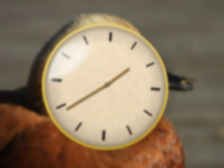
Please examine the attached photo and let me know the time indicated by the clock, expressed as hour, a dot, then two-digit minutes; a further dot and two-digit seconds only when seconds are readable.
1.39
